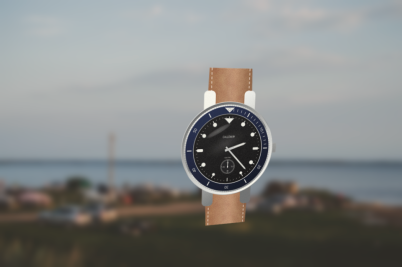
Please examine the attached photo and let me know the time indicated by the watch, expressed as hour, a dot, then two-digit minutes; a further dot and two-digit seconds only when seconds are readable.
2.23
